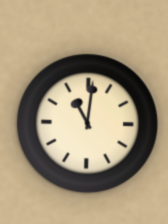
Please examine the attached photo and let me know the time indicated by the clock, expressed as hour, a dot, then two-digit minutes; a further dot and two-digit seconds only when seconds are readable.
11.01
